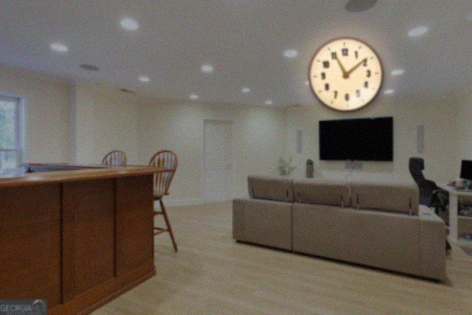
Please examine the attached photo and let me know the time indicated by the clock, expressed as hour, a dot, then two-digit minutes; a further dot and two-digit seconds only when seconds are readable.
11.09
